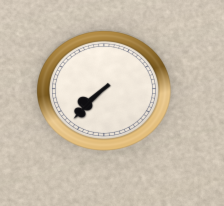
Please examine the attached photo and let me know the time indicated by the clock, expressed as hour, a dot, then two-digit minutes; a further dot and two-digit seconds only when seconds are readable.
7.37
